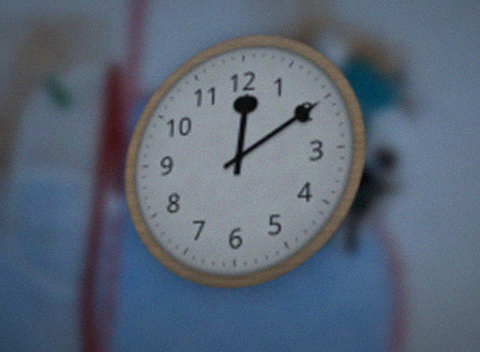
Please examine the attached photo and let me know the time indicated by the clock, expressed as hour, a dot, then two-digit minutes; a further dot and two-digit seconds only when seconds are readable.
12.10
